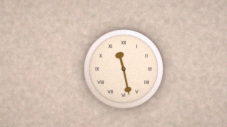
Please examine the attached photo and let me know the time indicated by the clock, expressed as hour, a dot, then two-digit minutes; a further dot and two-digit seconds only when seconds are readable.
11.28
